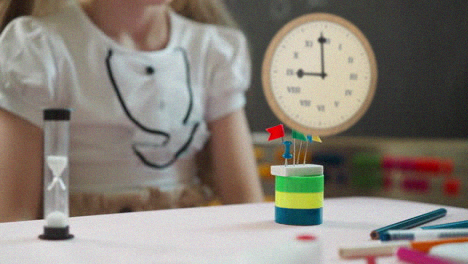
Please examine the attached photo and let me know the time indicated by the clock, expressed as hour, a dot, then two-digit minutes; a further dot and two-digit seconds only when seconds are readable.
8.59
